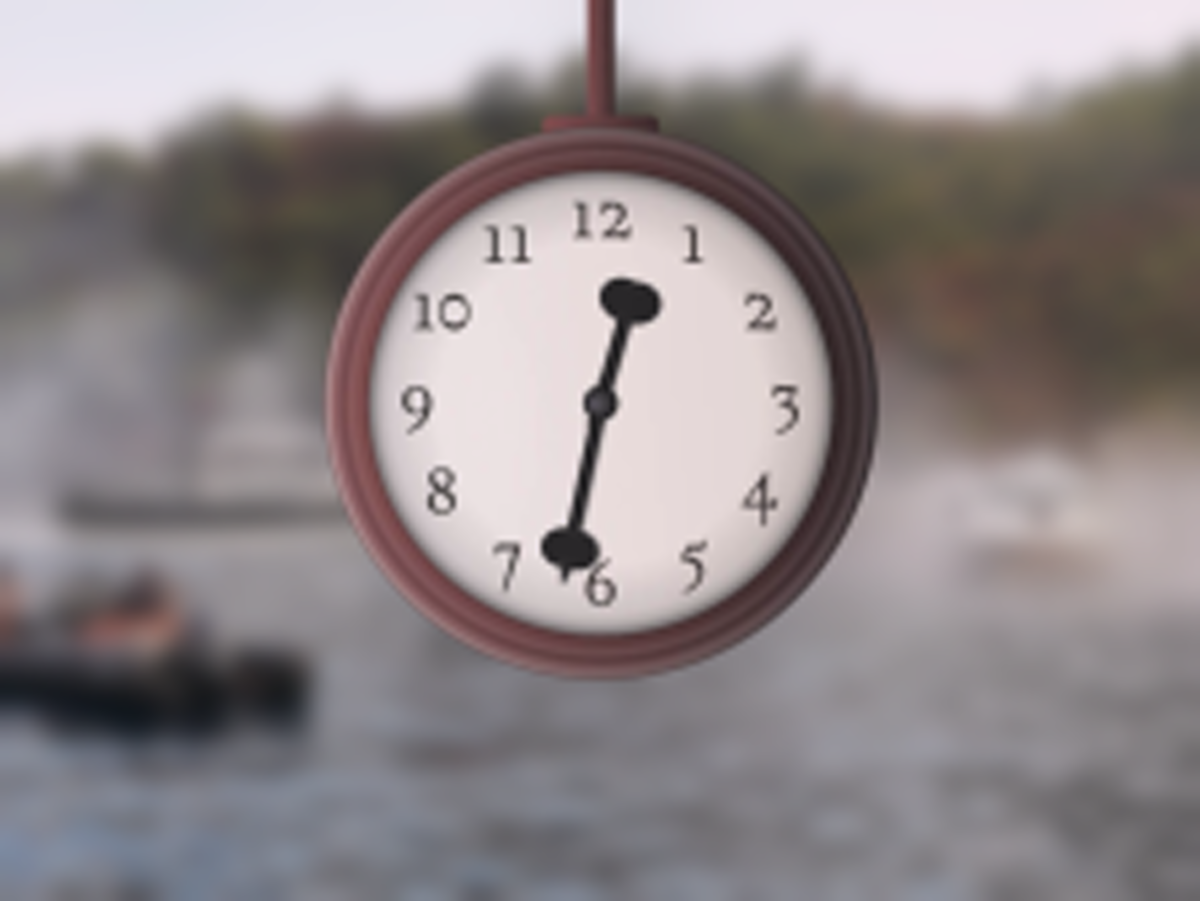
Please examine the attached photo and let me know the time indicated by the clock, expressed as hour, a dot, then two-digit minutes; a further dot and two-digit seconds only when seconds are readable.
12.32
